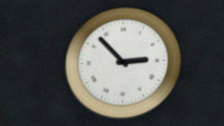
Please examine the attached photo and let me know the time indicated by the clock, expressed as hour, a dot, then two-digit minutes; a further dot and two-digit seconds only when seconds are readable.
2.53
